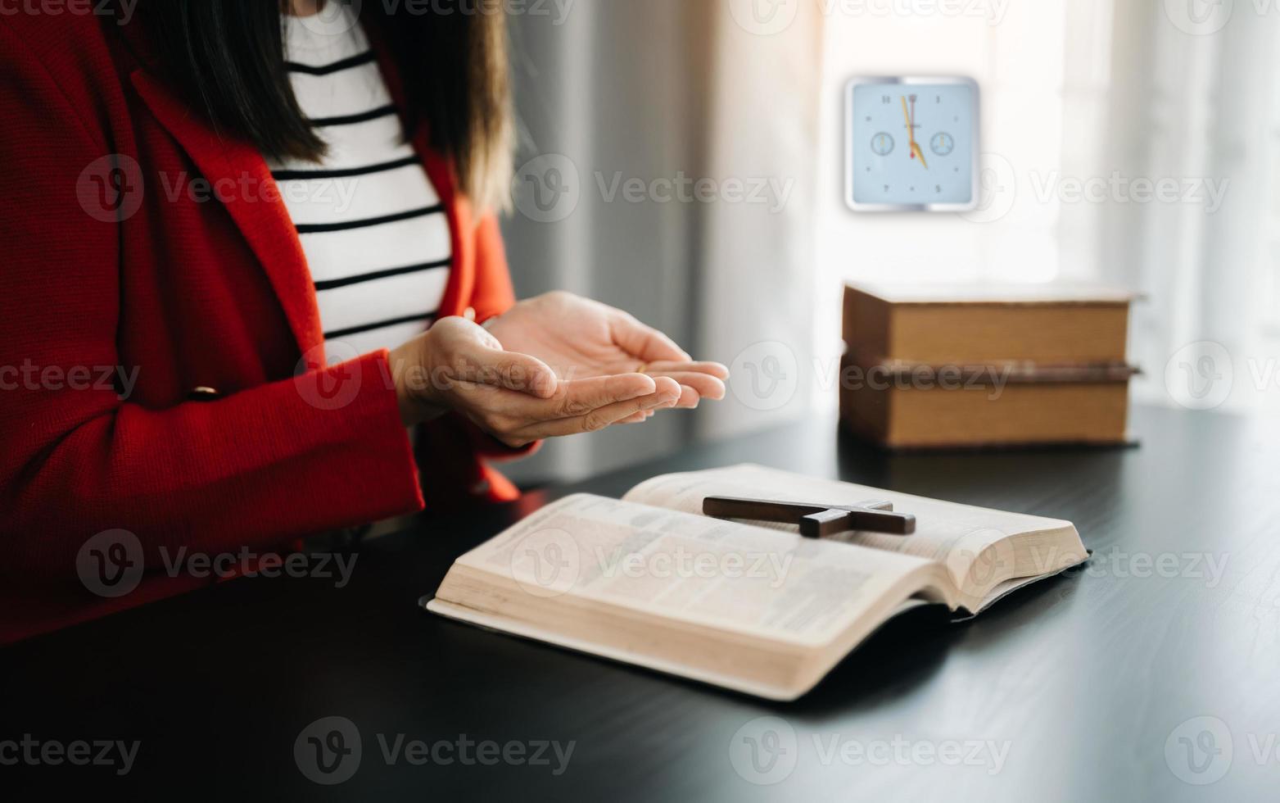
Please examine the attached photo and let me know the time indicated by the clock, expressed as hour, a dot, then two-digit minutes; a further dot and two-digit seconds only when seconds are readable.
4.58
